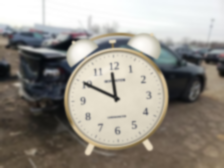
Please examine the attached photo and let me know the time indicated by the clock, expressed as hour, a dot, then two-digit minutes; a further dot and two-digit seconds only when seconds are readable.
11.50
